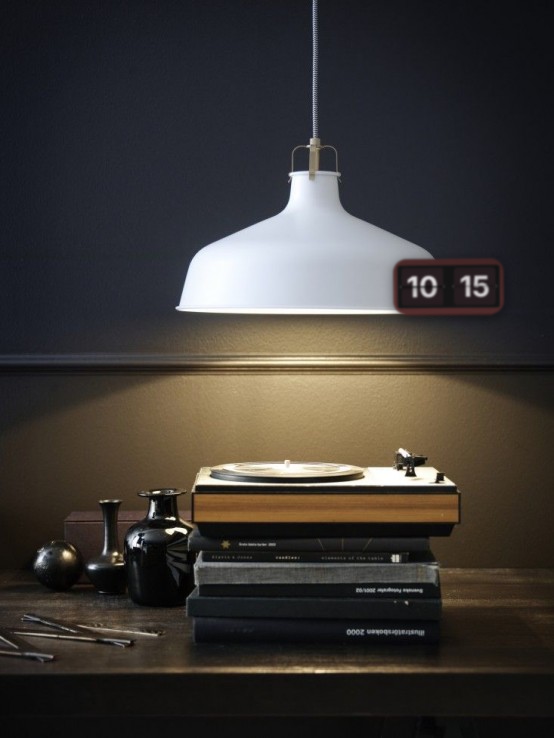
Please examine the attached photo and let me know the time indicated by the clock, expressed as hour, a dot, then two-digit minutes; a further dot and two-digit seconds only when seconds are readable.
10.15
